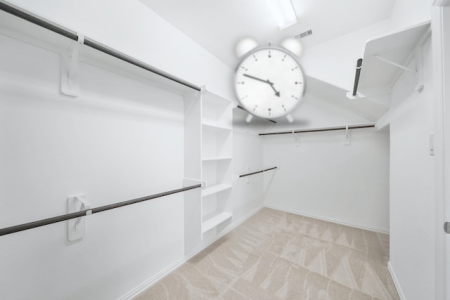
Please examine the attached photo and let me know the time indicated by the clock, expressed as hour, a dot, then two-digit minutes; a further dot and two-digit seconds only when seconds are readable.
4.48
